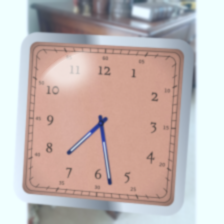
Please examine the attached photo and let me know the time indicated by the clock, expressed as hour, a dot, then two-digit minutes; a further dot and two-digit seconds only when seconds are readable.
7.28
